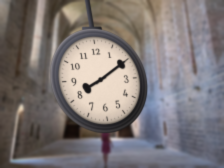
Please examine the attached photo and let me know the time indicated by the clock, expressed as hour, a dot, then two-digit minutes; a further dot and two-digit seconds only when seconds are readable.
8.10
